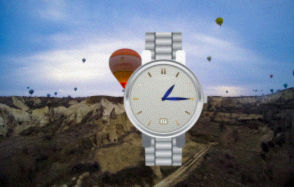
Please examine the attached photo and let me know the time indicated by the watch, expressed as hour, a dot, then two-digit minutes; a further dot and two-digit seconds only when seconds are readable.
1.15
